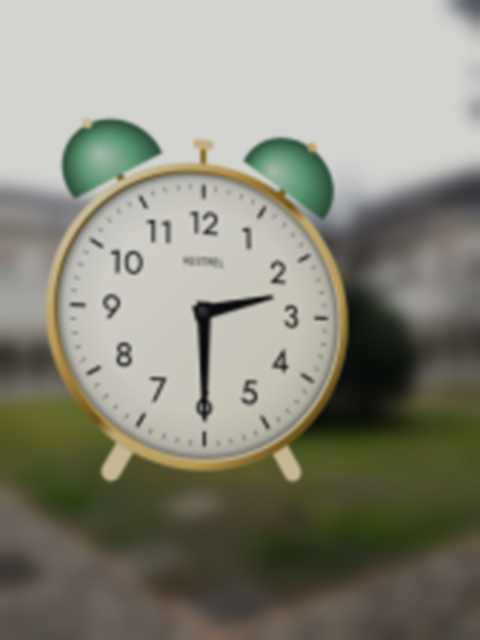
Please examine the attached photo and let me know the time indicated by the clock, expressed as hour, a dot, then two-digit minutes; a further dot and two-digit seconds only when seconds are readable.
2.30
